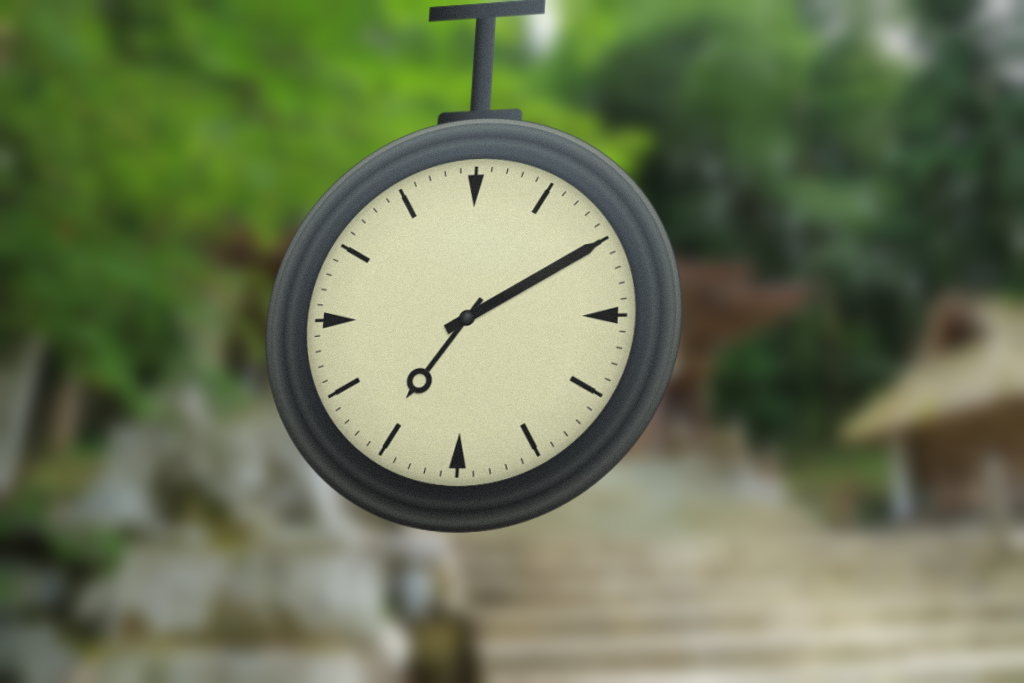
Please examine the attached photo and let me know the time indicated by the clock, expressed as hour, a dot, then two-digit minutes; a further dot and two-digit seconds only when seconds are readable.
7.10
